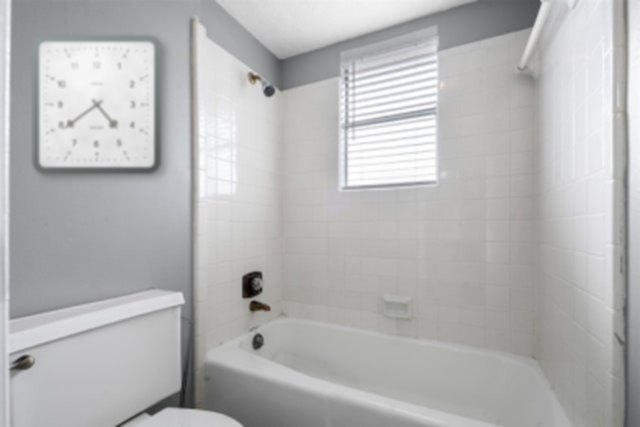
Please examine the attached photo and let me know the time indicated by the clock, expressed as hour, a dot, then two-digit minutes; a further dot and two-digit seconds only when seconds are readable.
4.39
